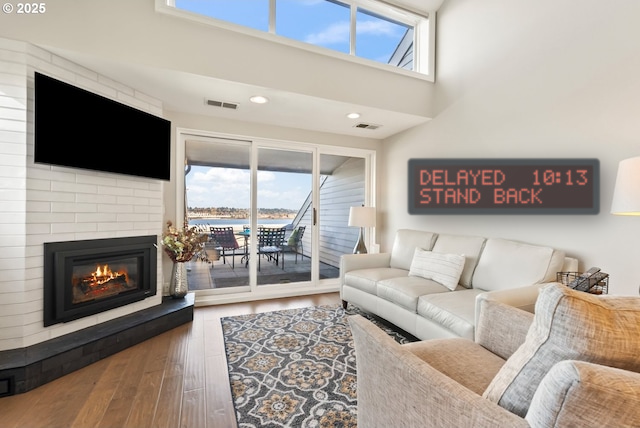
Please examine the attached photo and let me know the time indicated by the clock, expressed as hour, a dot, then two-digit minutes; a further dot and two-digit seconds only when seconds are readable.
10.13
